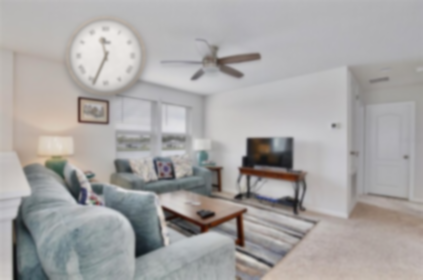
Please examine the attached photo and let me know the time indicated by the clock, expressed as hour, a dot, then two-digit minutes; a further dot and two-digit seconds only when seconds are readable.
11.34
